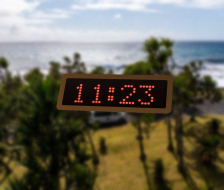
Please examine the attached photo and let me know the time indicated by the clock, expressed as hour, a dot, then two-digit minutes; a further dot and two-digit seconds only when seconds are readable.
11.23
